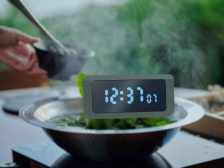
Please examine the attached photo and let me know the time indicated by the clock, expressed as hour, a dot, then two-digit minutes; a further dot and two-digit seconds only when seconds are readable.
12.37.07
